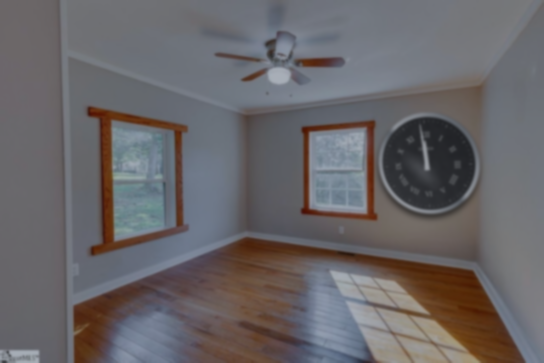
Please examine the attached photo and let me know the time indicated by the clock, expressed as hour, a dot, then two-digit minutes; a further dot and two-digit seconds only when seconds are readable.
11.59
